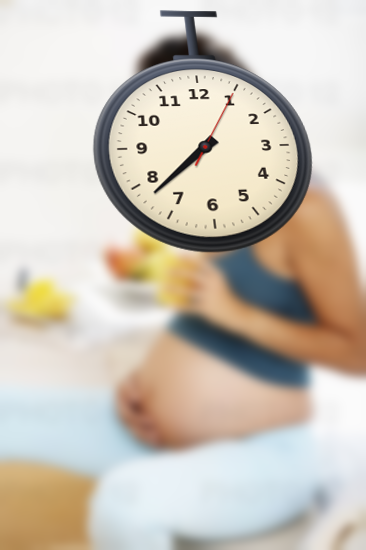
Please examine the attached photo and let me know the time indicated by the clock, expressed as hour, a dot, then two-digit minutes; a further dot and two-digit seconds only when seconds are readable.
7.38.05
